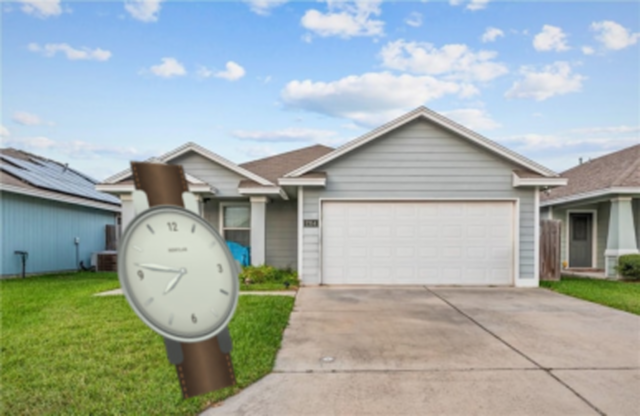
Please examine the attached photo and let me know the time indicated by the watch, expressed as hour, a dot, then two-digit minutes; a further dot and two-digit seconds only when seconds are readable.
7.47
